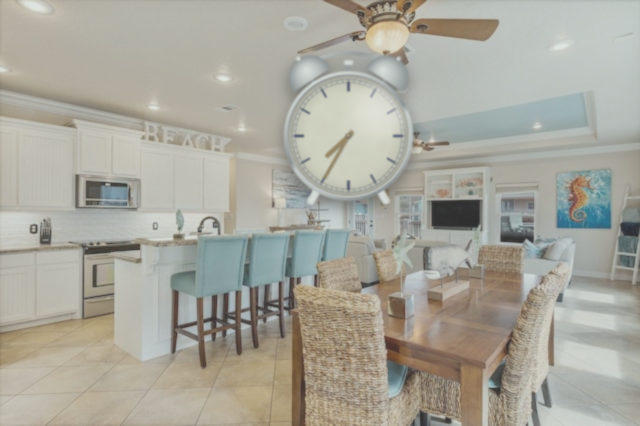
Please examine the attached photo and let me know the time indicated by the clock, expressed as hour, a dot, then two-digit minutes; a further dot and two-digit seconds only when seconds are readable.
7.35
